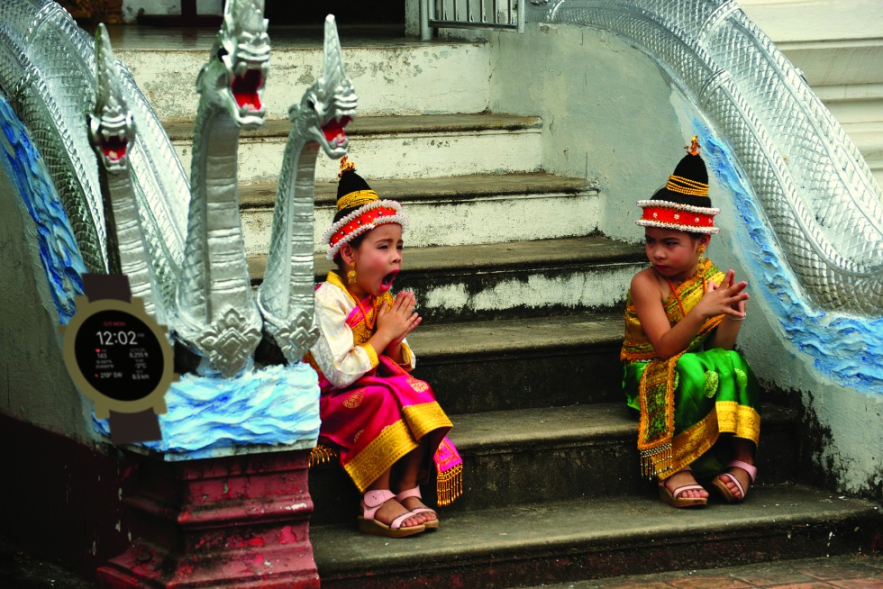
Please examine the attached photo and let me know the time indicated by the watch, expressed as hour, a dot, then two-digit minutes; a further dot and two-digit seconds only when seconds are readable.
12.02
